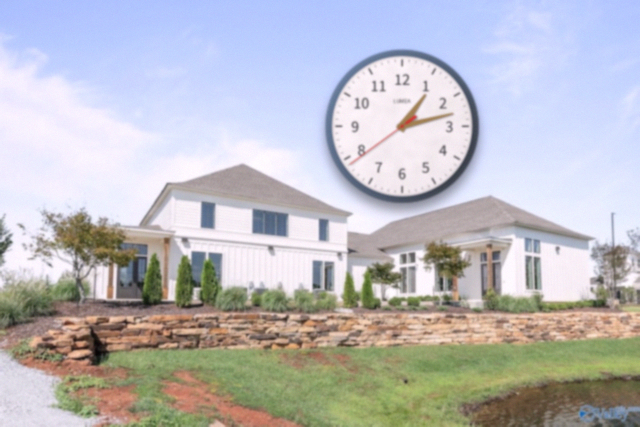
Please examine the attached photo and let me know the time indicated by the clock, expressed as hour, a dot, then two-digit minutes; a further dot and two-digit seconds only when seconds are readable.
1.12.39
